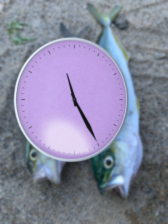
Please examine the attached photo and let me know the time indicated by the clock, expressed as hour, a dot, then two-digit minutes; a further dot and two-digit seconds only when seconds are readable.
11.25
